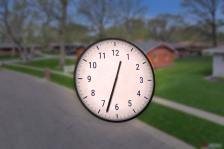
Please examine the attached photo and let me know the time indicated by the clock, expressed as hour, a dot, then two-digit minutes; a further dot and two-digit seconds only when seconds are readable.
12.33
